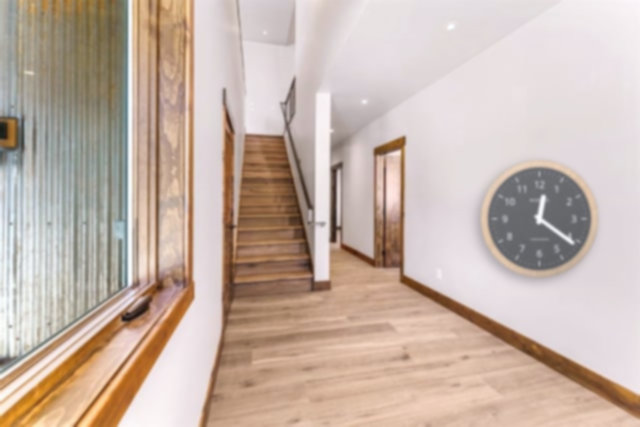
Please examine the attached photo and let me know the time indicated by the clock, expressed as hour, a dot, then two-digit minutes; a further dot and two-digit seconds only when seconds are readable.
12.21
